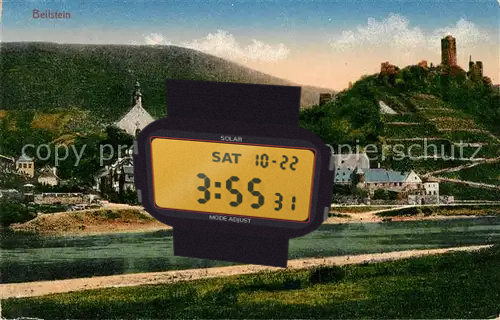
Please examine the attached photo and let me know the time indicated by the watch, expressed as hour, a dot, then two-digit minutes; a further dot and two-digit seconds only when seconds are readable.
3.55.31
